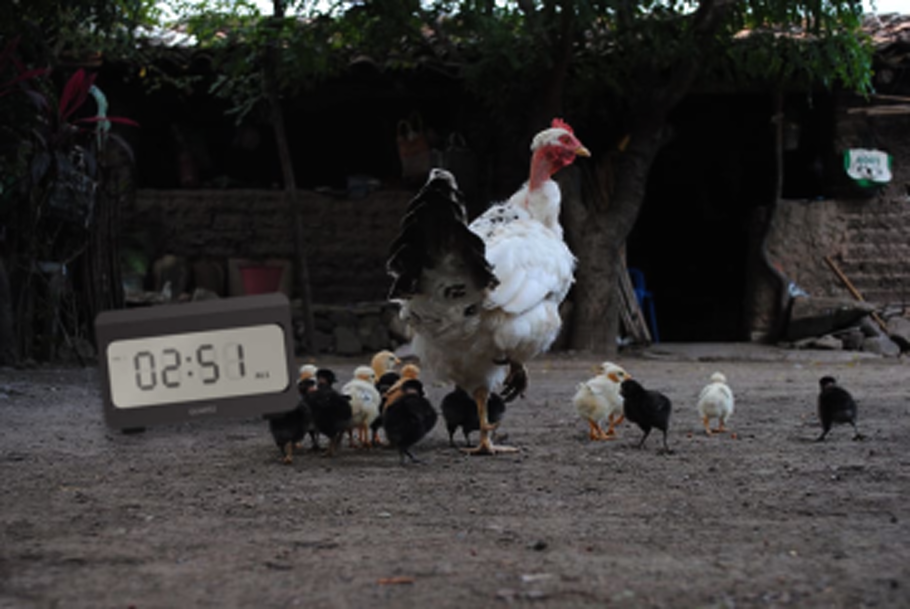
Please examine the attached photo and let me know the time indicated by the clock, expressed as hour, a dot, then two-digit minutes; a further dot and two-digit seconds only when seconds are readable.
2.51
